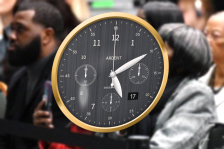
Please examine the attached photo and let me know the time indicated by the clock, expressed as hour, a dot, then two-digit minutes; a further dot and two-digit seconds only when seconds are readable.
5.10
